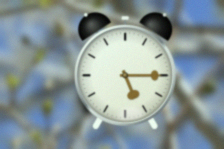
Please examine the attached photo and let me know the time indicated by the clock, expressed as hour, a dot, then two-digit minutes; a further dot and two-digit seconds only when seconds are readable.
5.15
